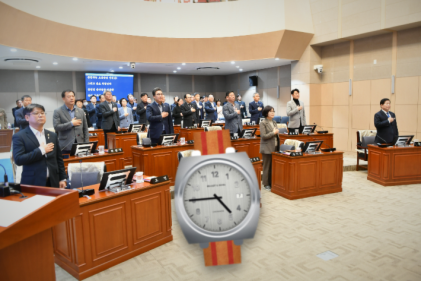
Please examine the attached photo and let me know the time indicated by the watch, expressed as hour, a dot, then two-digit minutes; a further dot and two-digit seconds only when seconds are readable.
4.45
